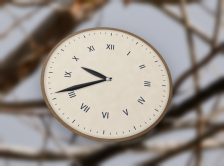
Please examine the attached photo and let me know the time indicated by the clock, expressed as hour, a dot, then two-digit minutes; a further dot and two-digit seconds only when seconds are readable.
9.41
